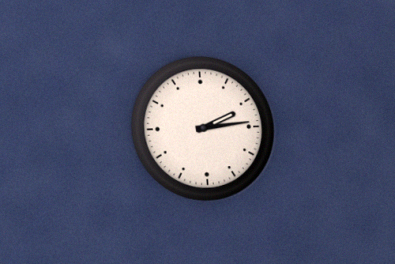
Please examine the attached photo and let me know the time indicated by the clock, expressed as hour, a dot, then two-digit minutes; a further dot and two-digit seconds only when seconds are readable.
2.14
